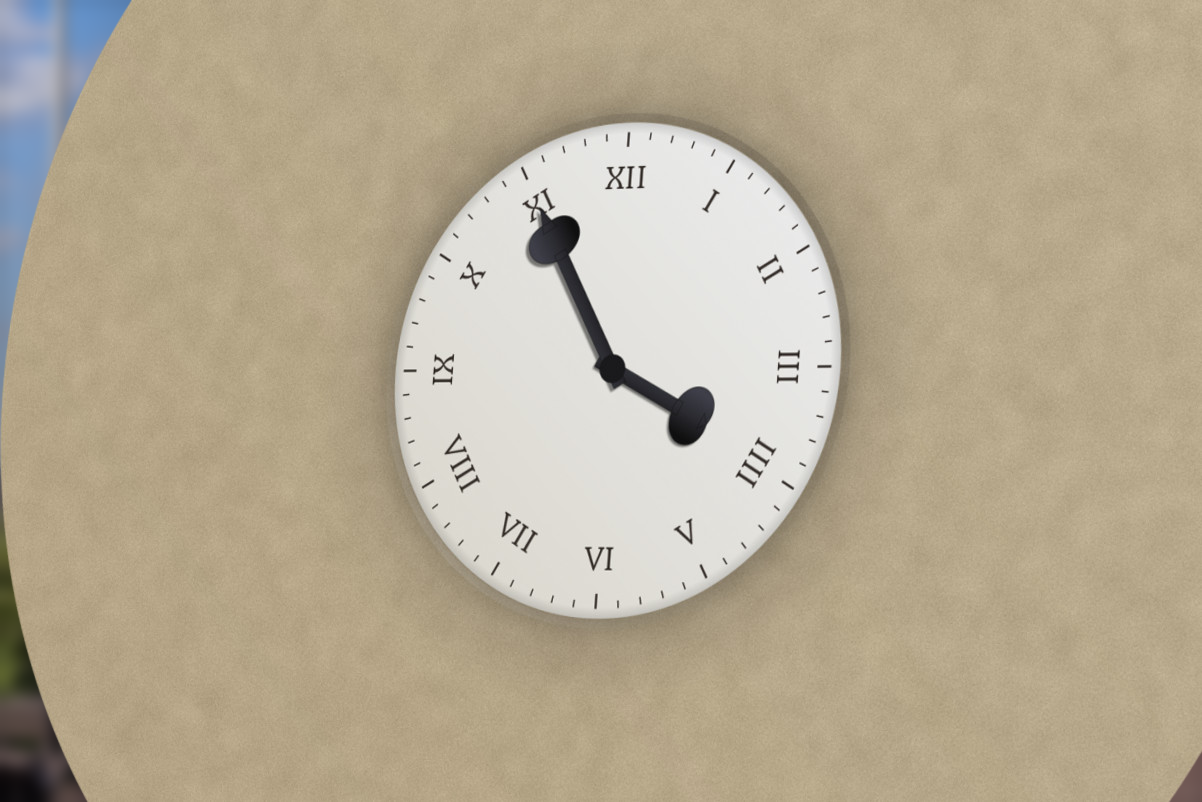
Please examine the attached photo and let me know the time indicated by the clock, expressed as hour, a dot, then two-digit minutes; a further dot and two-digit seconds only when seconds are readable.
3.55
